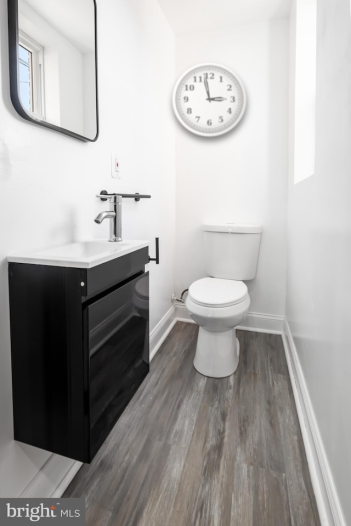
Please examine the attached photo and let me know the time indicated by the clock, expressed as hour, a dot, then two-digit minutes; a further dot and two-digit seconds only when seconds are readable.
2.58
